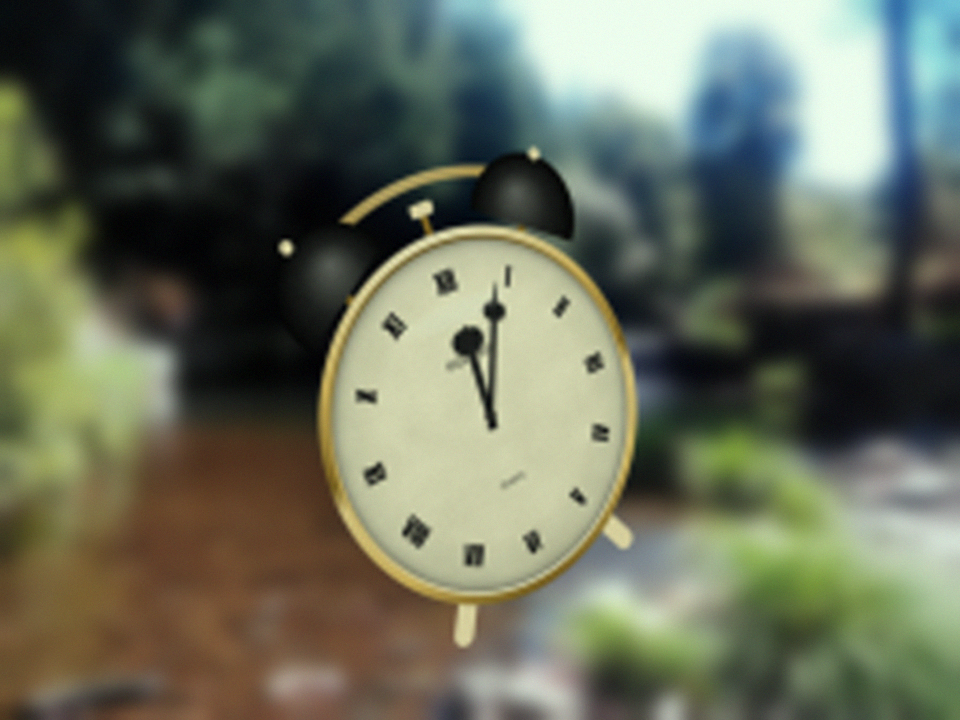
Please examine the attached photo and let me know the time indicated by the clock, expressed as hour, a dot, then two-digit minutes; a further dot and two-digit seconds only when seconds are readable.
12.04
